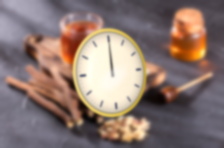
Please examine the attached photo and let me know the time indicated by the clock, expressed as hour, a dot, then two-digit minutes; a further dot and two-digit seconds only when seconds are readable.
12.00
